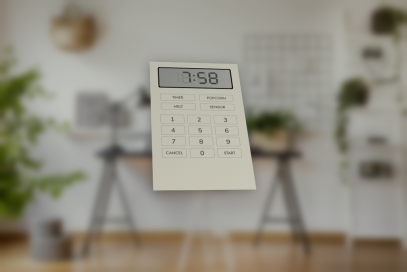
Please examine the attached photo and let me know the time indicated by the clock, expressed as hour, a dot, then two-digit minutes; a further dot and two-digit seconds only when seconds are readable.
7.58
